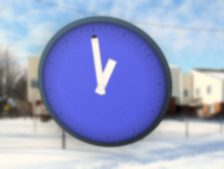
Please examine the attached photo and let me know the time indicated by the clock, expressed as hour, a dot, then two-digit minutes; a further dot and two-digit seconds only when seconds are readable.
1.00
